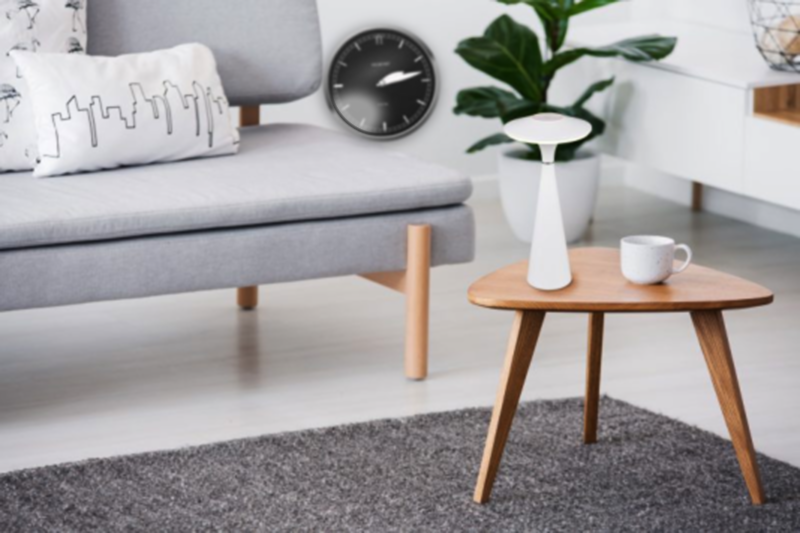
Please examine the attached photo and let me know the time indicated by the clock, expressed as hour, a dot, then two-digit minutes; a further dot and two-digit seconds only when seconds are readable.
2.13
